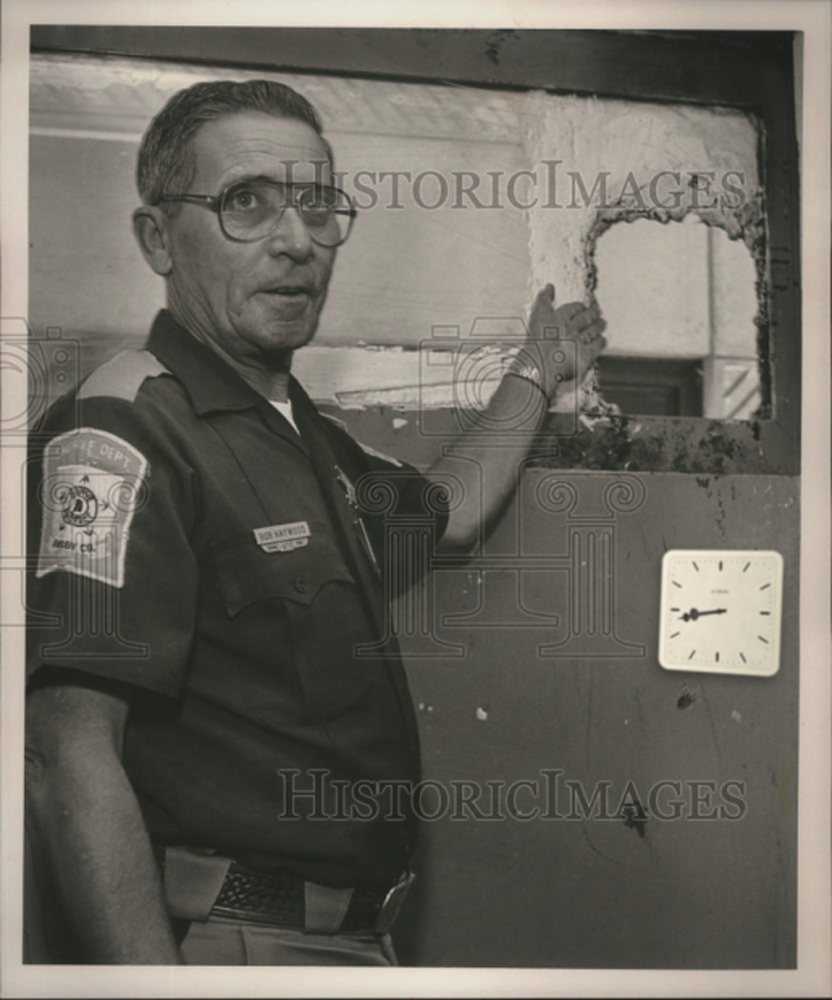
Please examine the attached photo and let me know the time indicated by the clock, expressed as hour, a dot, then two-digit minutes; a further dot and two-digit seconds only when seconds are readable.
8.43
